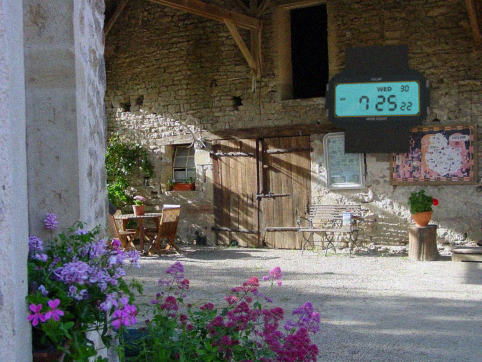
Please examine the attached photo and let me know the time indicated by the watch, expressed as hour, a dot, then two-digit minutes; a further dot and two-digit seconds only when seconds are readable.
7.25.22
